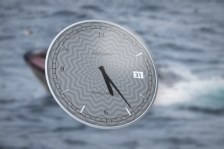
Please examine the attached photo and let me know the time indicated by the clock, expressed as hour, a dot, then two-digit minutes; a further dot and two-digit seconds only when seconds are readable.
5.24
